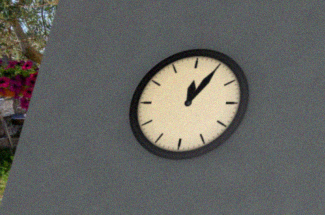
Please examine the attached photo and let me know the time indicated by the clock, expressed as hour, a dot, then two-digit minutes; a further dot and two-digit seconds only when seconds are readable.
12.05
